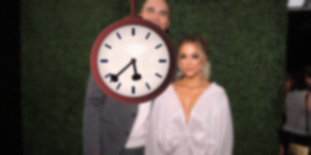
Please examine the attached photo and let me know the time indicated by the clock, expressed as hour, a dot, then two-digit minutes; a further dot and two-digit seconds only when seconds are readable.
5.38
